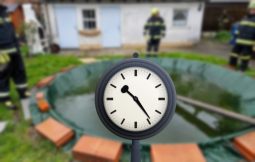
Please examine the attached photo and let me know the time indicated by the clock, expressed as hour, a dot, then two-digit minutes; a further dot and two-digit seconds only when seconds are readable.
10.24
